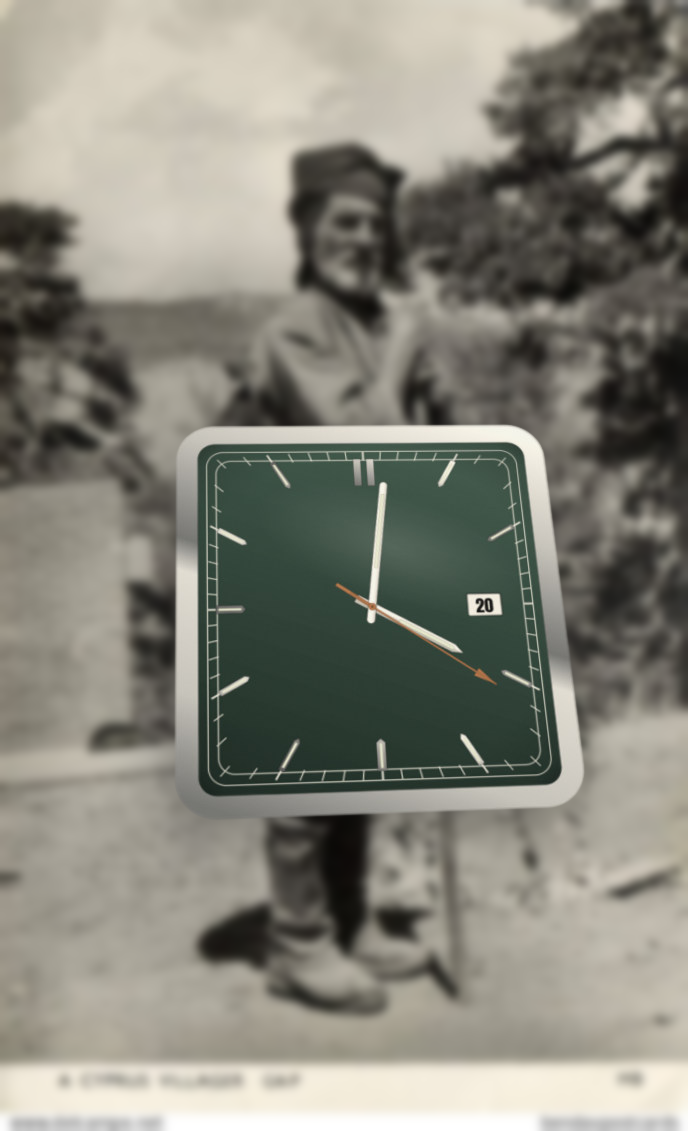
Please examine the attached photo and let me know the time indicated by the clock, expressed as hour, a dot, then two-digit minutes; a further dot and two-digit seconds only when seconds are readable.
4.01.21
